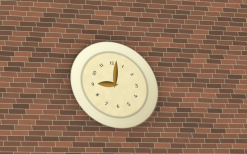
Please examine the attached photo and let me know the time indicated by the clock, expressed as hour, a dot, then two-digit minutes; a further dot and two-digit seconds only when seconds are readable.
9.02
